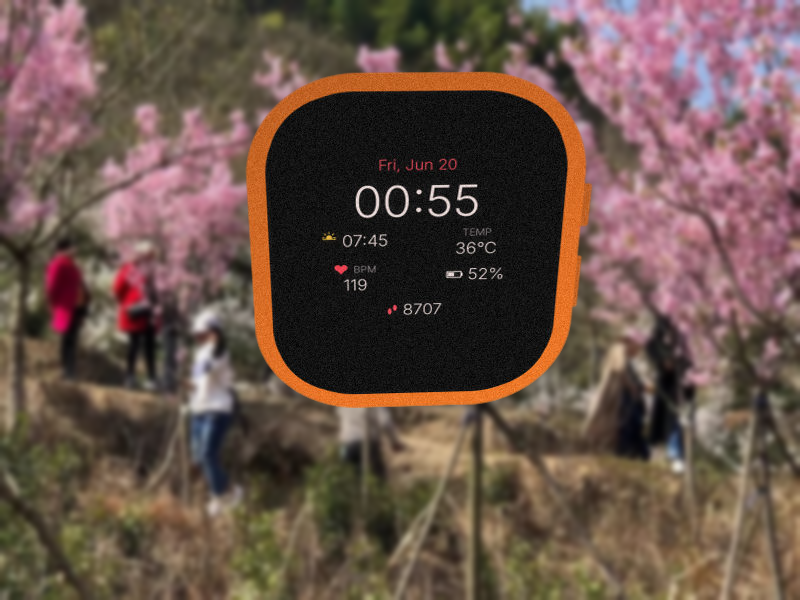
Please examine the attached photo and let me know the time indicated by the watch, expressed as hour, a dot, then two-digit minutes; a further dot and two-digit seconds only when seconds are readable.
0.55
